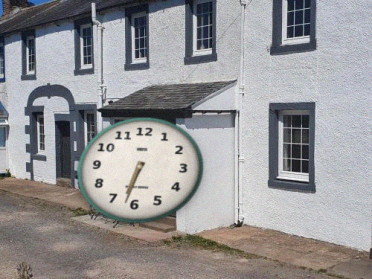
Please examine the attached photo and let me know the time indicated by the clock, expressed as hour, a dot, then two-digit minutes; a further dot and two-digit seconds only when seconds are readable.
6.32
